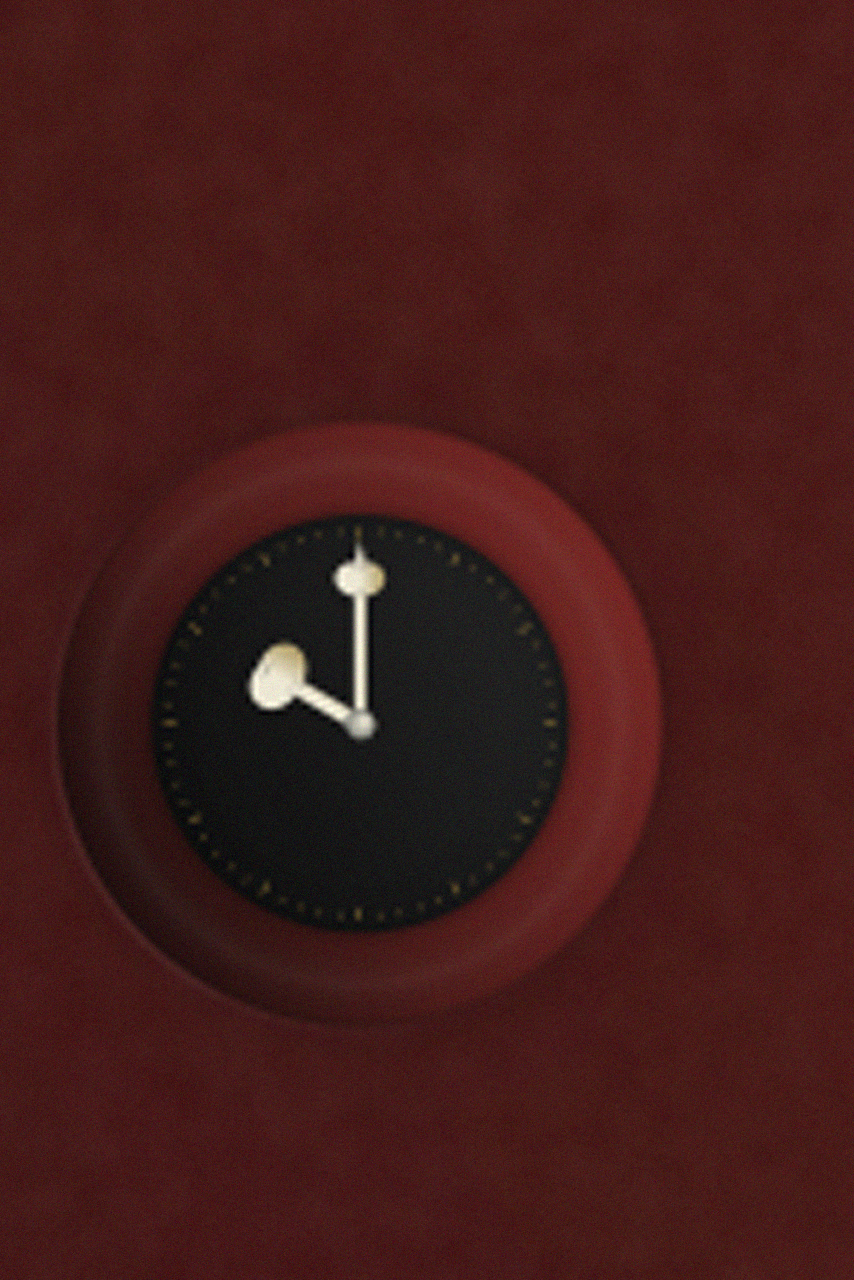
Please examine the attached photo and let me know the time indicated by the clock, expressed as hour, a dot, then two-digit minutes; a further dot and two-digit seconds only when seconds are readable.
10.00
